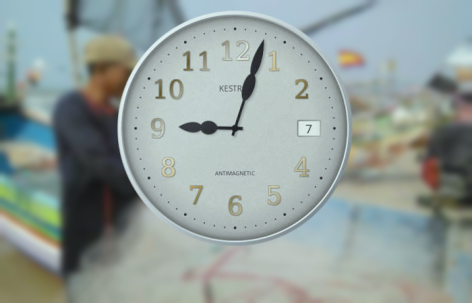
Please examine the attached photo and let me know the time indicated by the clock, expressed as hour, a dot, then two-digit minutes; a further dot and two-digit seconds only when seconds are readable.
9.03
